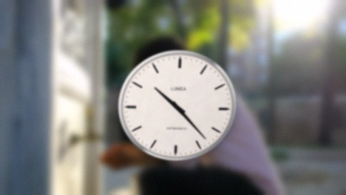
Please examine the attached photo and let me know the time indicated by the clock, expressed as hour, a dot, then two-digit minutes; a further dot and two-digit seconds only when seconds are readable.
10.23
